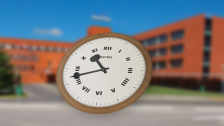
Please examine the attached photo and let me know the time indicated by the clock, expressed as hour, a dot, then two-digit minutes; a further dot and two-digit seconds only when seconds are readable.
10.42
